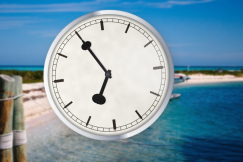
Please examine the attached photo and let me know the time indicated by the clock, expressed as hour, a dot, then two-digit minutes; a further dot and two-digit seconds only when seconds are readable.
6.55
